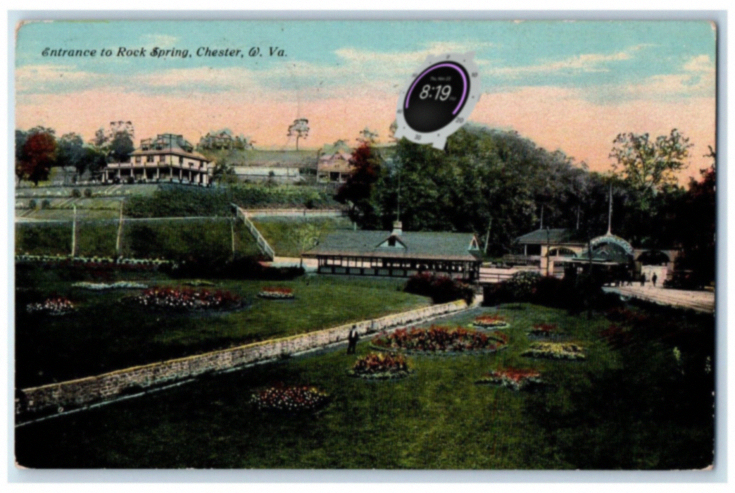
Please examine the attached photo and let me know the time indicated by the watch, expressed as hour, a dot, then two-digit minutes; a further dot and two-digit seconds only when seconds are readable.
8.19
